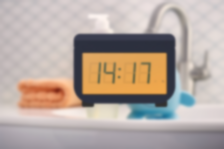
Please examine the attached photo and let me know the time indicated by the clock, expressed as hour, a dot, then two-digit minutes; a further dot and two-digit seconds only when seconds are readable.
14.17
